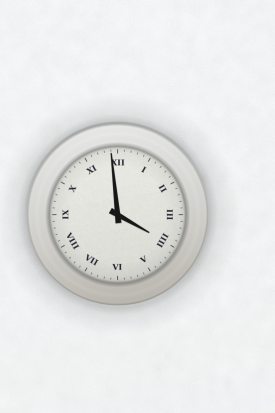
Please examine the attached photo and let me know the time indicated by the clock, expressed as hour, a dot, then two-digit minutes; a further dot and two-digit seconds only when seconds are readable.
3.59
